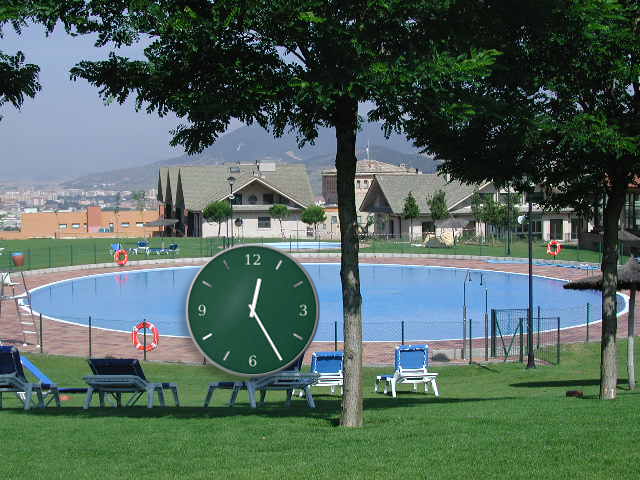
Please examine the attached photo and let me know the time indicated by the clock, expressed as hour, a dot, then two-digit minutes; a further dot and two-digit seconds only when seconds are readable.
12.25
